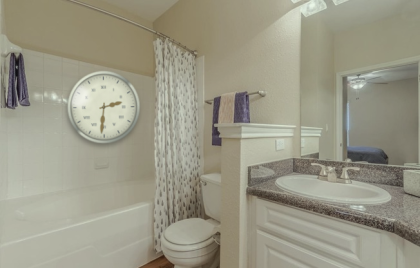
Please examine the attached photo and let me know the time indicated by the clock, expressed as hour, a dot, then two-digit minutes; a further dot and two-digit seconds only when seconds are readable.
2.31
